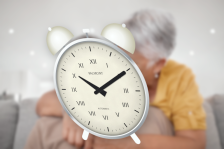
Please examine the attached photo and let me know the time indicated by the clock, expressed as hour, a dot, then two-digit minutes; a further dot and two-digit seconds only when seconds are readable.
10.10
